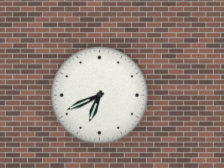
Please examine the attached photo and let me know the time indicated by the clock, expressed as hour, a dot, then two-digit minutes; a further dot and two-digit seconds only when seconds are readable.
6.41
